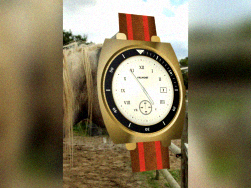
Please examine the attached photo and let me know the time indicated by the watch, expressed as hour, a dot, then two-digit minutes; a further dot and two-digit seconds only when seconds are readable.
4.54
